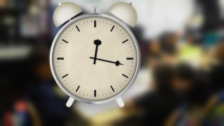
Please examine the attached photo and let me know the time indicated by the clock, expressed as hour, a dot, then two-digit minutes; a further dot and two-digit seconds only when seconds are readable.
12.17
